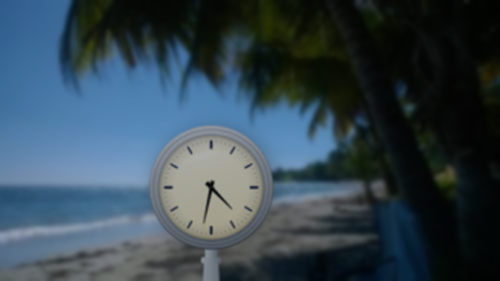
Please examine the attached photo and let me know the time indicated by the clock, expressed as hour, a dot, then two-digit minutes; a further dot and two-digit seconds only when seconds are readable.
4.32
